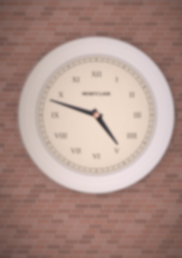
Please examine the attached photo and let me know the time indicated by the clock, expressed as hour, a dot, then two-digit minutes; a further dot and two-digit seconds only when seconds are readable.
4.48
